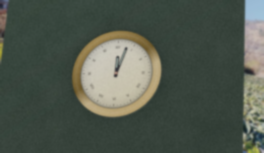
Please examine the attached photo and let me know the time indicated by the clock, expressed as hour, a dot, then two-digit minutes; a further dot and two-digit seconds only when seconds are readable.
12.03
